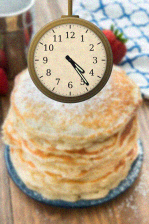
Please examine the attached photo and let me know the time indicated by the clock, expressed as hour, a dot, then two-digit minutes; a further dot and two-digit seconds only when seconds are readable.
4.24
